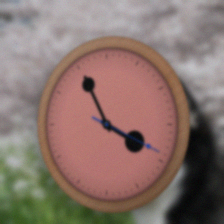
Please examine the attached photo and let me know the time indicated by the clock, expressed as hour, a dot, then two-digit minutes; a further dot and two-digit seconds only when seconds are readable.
3.55.19
